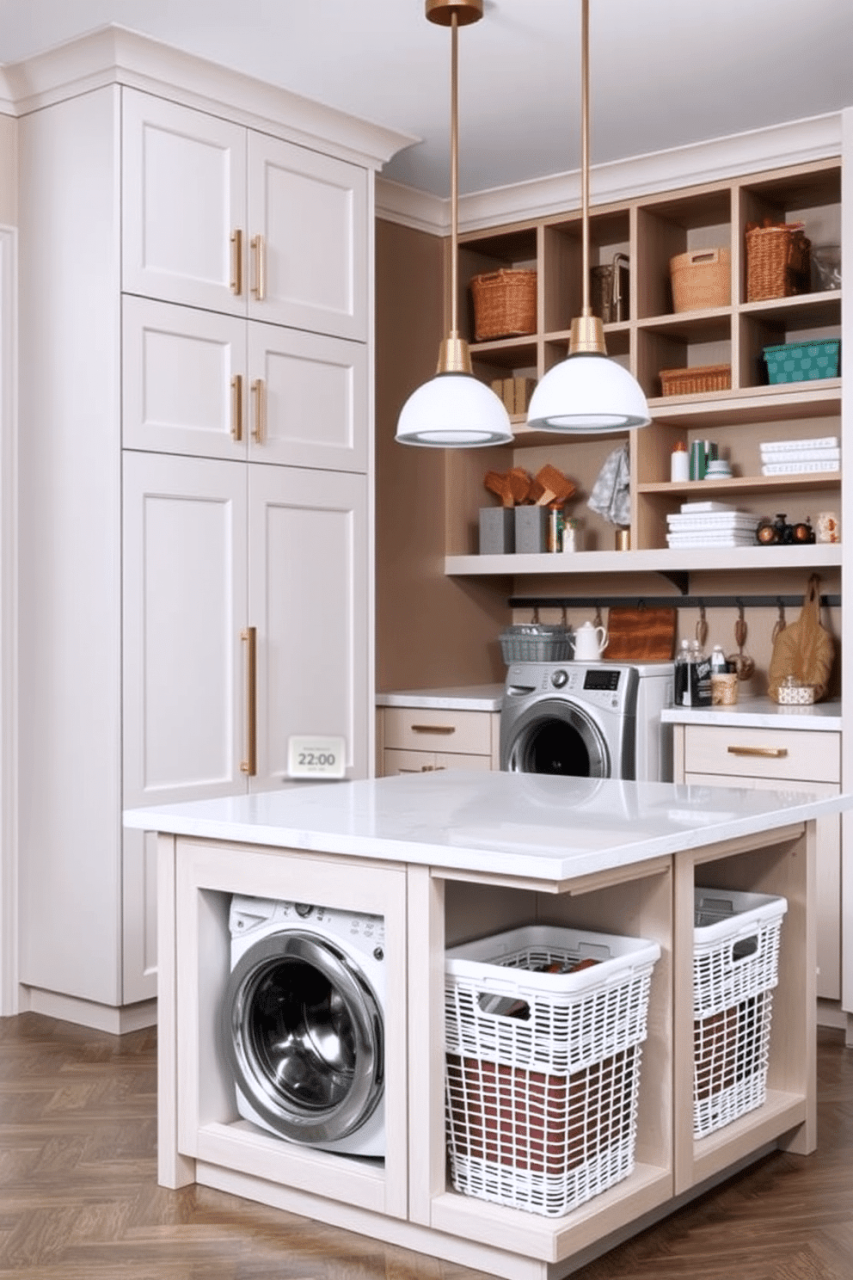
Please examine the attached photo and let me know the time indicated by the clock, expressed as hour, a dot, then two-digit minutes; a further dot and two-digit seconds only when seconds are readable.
22.00
